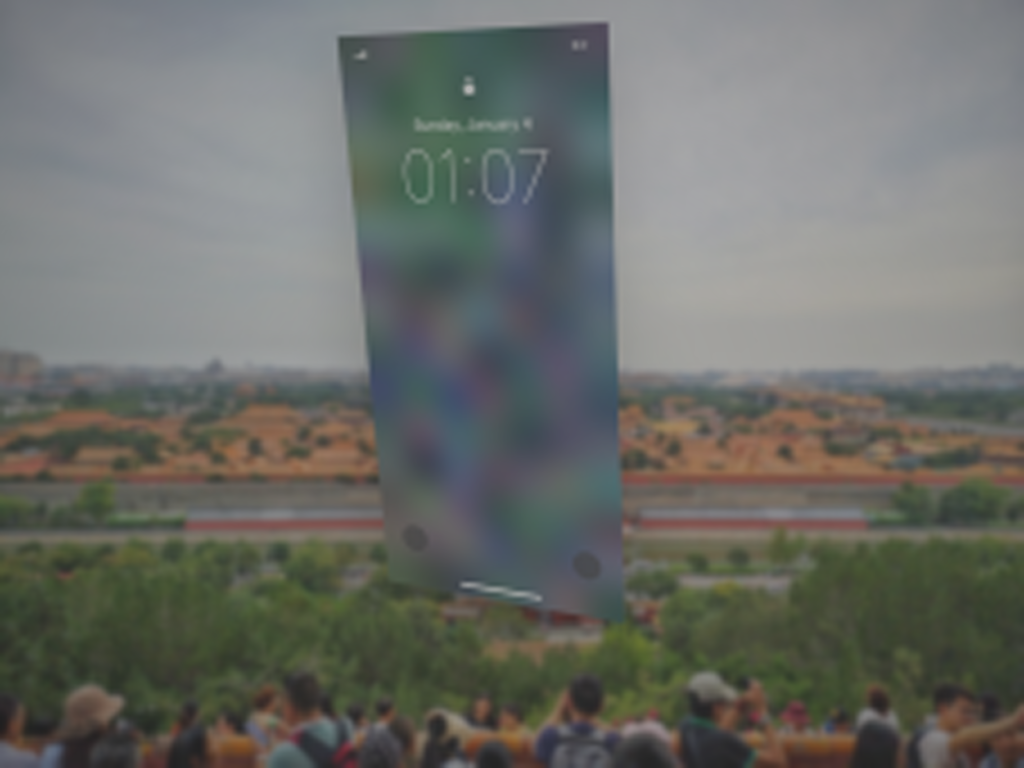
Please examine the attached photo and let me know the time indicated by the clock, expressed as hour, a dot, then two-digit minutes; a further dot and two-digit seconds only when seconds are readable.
1.07
